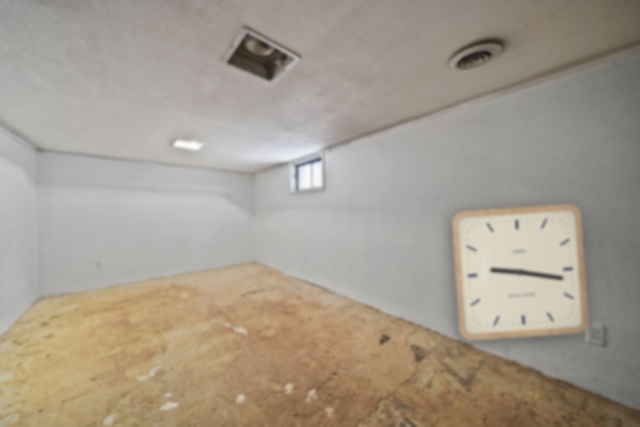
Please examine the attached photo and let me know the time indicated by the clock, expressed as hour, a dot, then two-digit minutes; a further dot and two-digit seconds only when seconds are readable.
9.17
